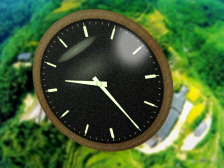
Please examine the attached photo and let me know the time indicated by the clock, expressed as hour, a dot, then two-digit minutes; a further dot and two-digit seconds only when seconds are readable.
9.25
